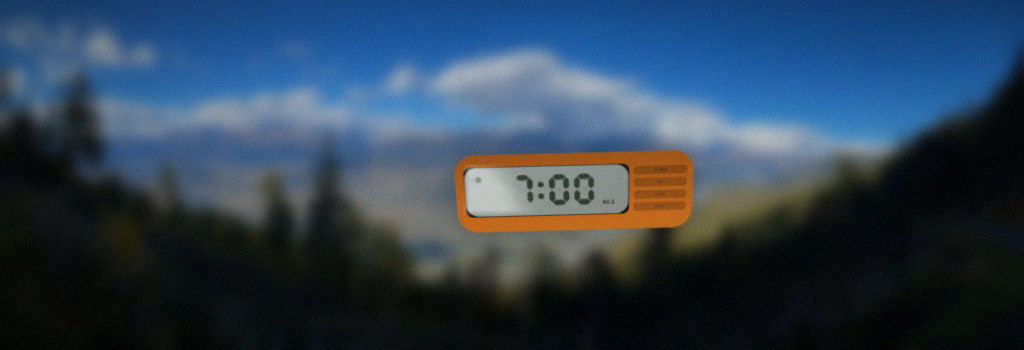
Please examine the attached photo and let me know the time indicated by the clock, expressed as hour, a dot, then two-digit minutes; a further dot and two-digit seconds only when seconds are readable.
7.00
